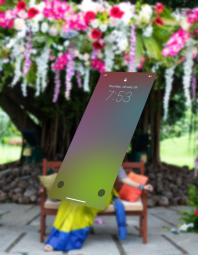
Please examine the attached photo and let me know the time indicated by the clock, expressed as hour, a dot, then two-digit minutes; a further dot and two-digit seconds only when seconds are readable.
7.53
